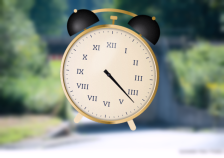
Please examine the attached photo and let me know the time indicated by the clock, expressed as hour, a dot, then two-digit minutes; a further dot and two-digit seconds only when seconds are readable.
4.22
